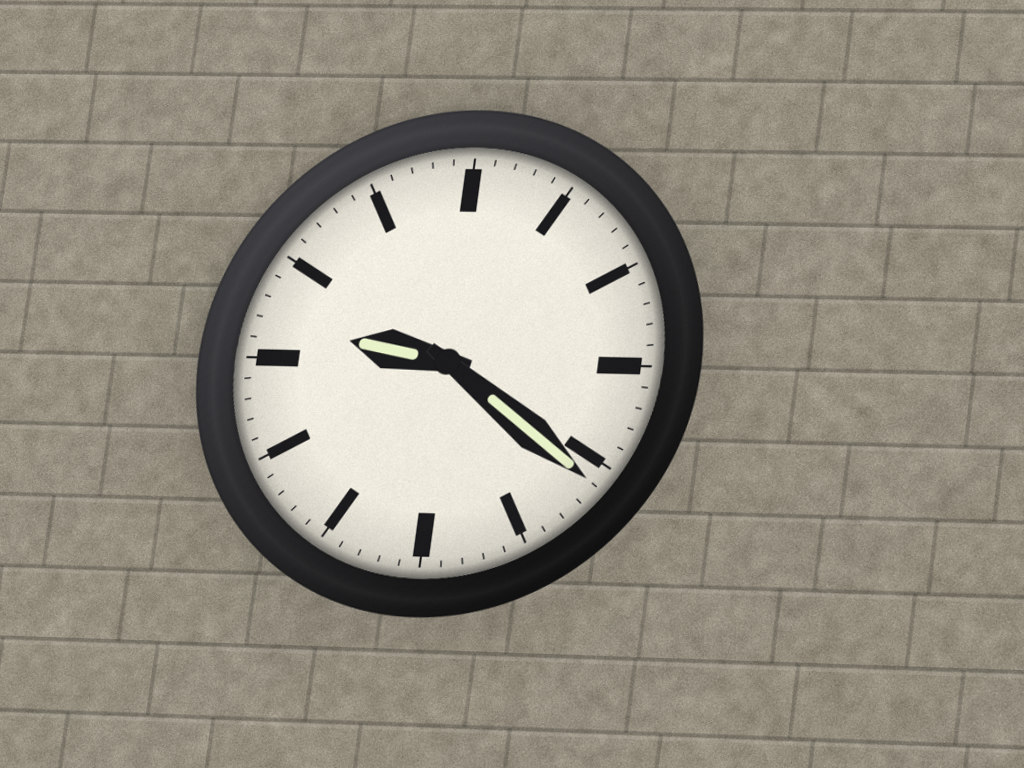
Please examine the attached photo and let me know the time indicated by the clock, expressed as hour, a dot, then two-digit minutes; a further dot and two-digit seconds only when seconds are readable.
9.21
